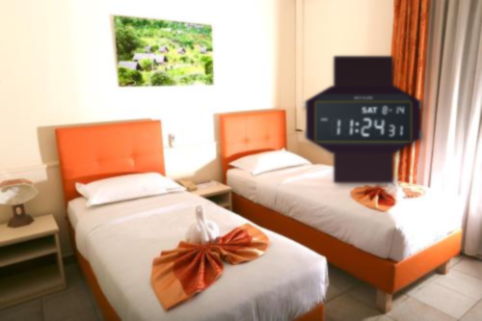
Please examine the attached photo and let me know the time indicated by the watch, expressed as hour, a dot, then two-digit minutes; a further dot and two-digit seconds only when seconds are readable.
11.24.31
